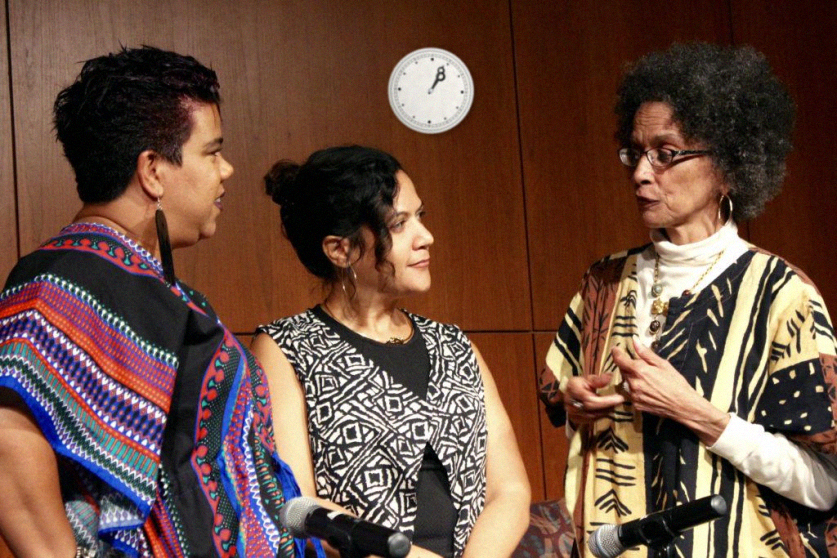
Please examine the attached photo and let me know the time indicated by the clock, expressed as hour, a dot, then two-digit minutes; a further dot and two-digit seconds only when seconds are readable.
1.04
